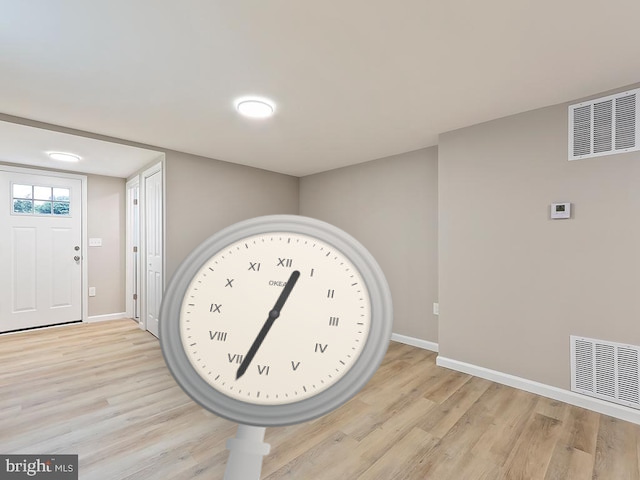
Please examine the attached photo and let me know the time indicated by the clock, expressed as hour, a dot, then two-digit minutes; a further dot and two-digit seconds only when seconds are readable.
12.33
